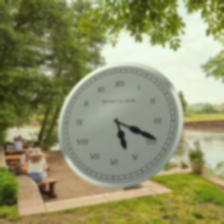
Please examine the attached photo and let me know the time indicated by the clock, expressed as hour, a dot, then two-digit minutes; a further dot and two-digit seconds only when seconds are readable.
5.19
